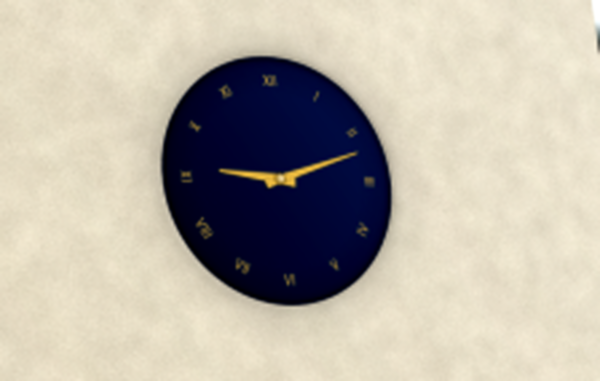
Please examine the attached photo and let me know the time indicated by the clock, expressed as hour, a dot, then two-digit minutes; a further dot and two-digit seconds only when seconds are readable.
9.12
